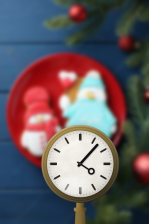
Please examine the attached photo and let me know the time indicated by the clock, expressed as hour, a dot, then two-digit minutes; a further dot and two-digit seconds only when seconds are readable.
4.07
